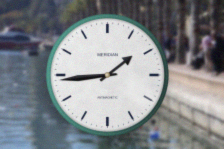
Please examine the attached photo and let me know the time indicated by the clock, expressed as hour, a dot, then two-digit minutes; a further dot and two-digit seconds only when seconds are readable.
1.44
